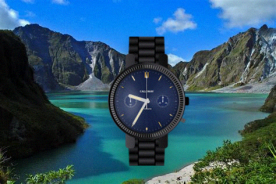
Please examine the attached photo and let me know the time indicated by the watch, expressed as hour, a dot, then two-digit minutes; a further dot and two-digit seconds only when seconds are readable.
9.35
